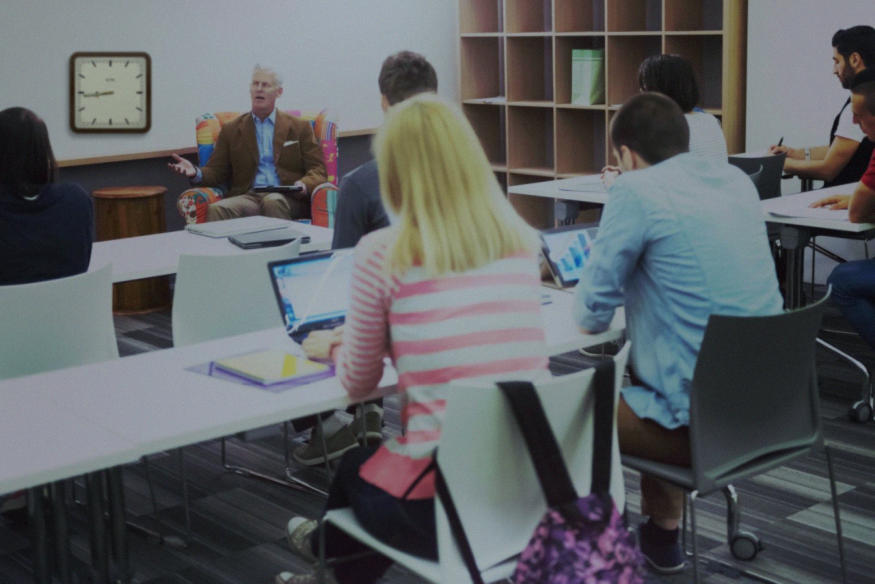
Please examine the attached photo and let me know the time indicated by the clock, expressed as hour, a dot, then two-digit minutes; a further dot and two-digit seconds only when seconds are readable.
8.44
